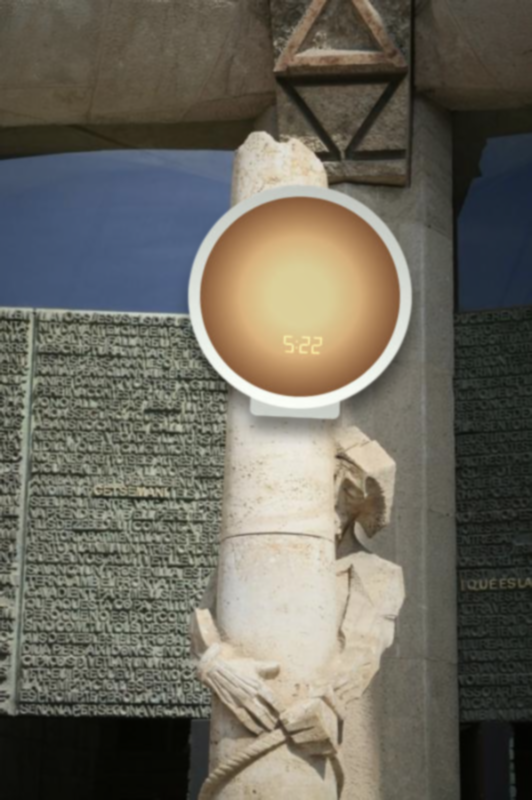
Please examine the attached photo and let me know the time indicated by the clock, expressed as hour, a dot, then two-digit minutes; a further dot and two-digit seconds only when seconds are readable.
5.22
